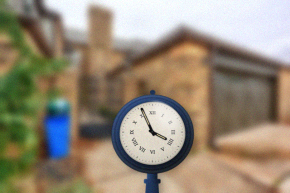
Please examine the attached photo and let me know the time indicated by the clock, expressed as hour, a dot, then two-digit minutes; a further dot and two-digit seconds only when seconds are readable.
3.56
